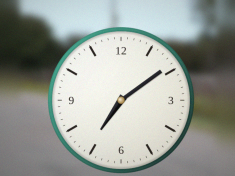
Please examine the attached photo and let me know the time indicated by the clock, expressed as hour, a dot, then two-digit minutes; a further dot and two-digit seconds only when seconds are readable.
7.09
